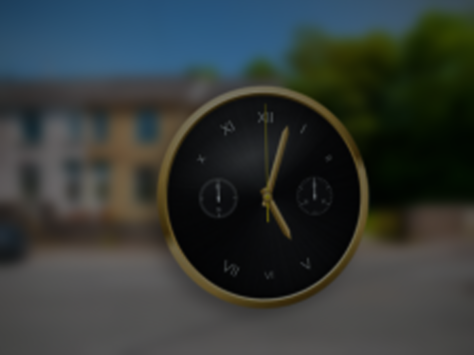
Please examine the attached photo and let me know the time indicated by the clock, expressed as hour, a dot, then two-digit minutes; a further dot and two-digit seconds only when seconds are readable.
5.03
